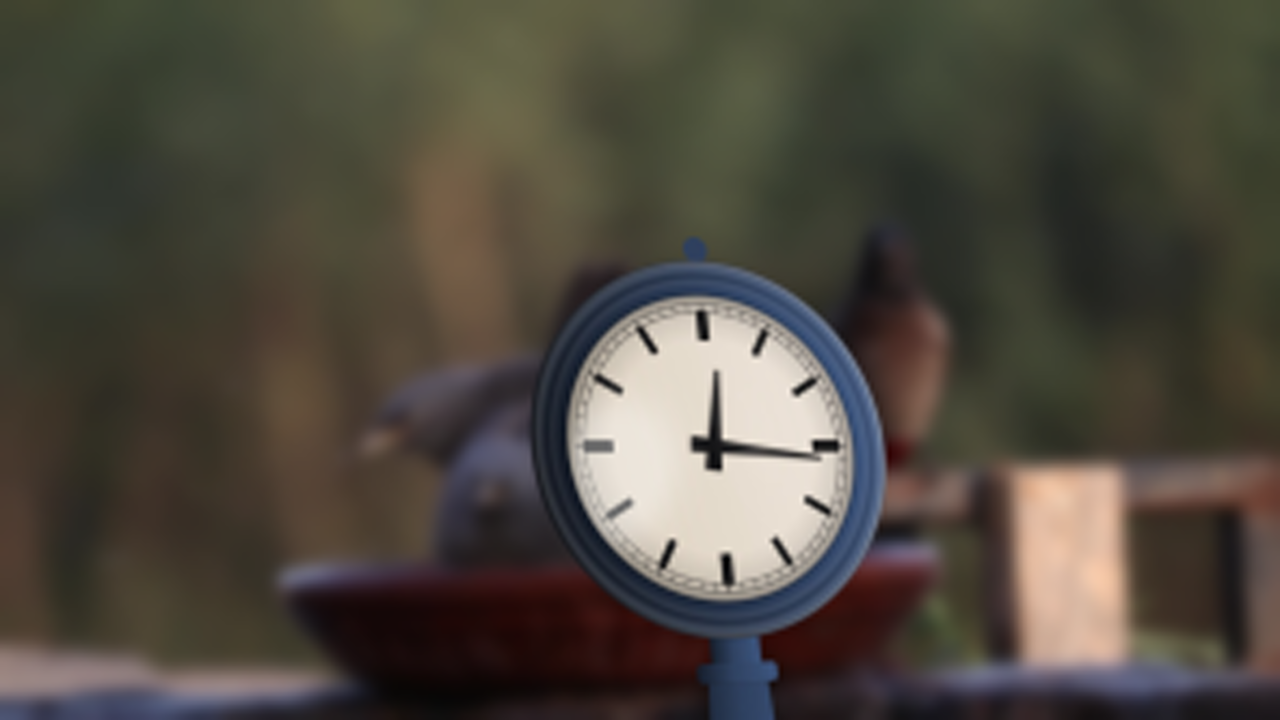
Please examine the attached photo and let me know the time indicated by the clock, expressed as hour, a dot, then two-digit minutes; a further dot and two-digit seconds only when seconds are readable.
12.16
